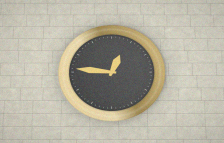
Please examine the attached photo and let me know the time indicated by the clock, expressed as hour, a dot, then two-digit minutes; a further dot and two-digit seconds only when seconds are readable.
12.46
